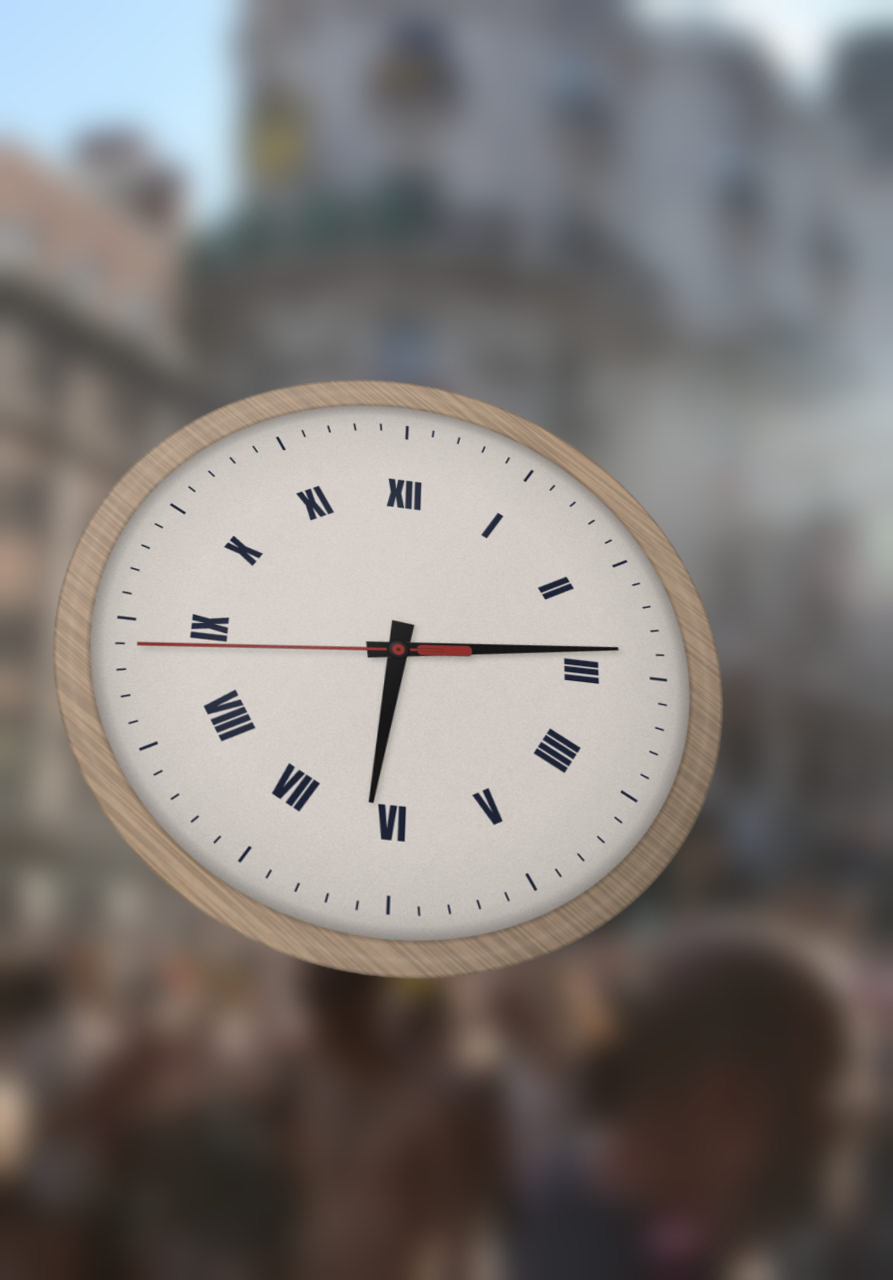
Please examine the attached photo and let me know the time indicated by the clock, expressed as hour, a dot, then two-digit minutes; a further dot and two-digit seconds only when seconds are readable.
6.13.44
